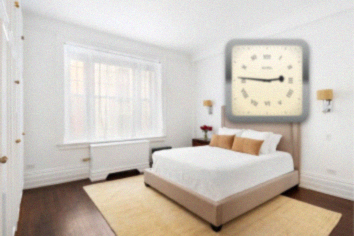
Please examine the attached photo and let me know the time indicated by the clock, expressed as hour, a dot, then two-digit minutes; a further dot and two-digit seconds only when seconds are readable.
2.46
